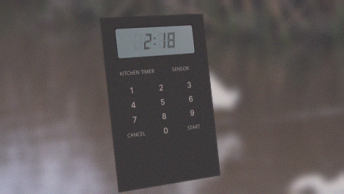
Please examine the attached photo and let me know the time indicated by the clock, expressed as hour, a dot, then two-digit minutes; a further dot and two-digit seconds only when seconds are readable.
2.18
